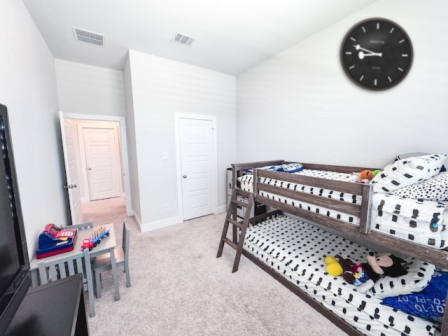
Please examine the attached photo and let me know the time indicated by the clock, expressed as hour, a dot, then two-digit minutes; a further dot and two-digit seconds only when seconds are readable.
8.48
